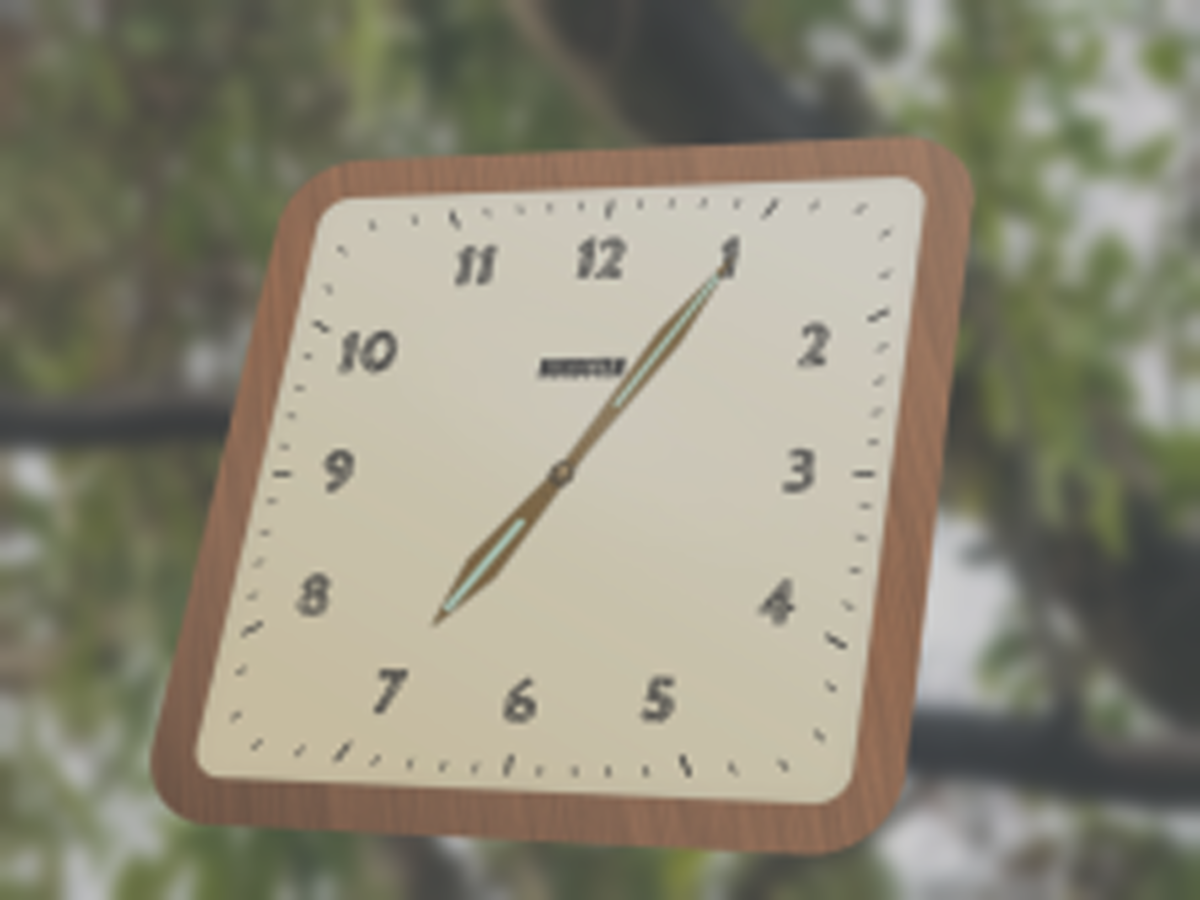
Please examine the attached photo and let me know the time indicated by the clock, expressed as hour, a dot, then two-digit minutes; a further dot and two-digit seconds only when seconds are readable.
7.05
